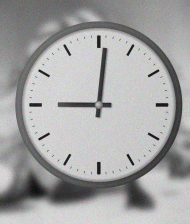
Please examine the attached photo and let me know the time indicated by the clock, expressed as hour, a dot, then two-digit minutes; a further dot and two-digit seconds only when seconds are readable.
9.01
